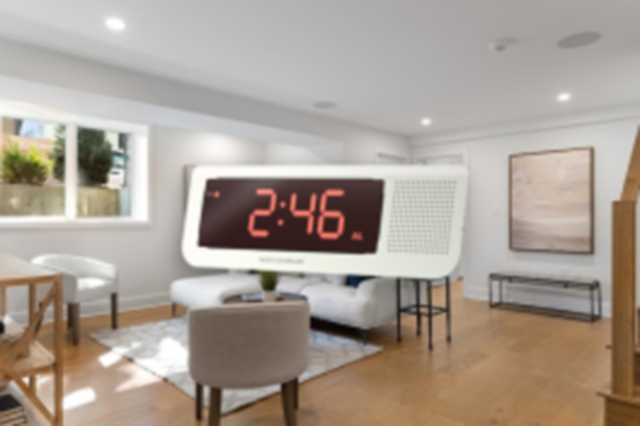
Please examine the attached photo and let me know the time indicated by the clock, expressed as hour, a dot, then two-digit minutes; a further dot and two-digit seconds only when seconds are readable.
2.46
